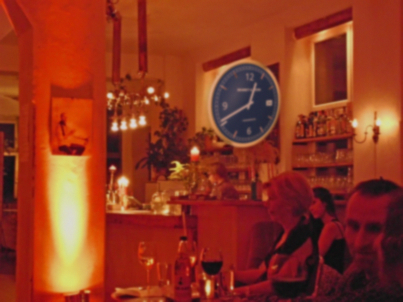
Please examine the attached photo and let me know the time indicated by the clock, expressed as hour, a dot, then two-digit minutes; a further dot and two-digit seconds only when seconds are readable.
12.41
